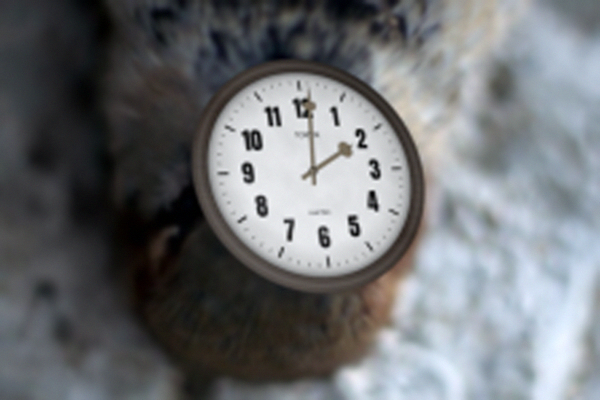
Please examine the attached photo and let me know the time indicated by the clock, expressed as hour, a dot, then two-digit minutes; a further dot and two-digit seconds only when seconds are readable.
2.01
